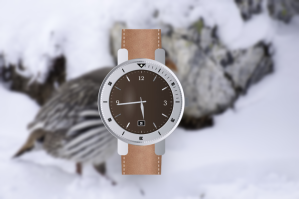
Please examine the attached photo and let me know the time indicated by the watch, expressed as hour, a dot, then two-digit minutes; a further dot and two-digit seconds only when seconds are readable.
5.44
